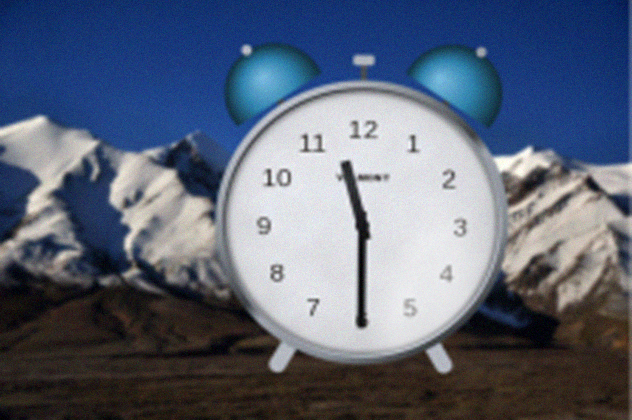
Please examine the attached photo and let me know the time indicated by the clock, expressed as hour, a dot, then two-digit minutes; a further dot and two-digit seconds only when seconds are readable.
11.30
